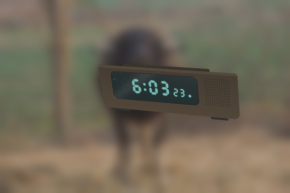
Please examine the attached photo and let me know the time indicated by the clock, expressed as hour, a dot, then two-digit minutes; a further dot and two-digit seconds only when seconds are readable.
6.03.23
